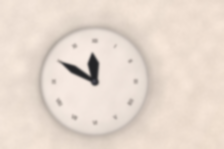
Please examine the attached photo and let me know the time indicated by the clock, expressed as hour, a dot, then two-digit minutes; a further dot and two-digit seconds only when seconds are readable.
11.50
